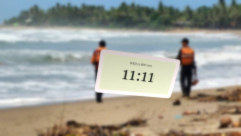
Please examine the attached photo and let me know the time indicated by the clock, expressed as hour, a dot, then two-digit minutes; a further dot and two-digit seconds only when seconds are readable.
11.11
